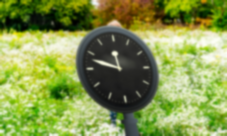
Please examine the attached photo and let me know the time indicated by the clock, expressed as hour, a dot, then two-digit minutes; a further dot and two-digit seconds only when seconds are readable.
11.48
